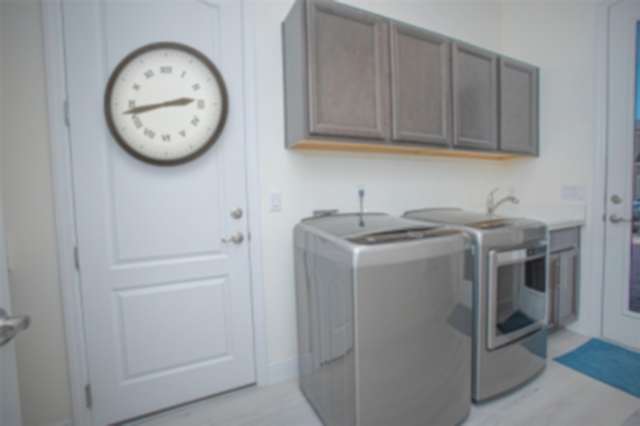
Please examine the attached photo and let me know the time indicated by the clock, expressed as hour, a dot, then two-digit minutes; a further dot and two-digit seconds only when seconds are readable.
2.43
